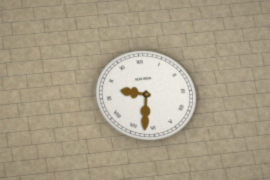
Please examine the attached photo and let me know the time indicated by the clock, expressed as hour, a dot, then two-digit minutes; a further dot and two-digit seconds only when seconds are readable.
9.32
